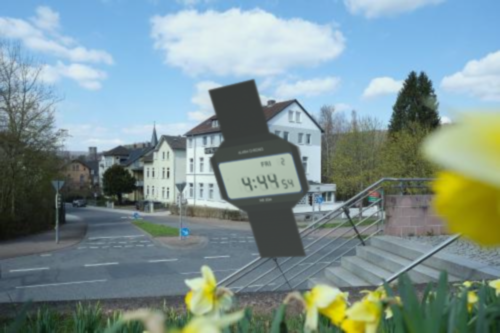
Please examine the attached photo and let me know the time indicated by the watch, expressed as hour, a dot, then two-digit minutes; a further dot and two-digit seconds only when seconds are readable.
4.44
